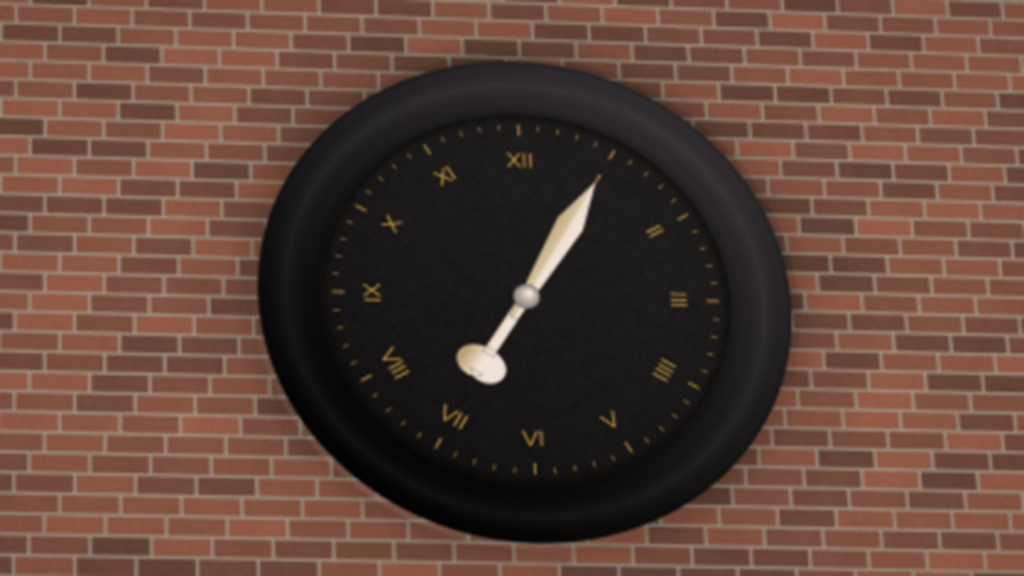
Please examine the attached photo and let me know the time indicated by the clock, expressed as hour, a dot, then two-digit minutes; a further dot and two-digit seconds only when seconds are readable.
7.05
